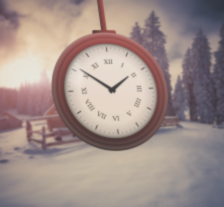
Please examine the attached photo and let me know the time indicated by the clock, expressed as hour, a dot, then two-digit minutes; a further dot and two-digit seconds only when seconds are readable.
1.51
